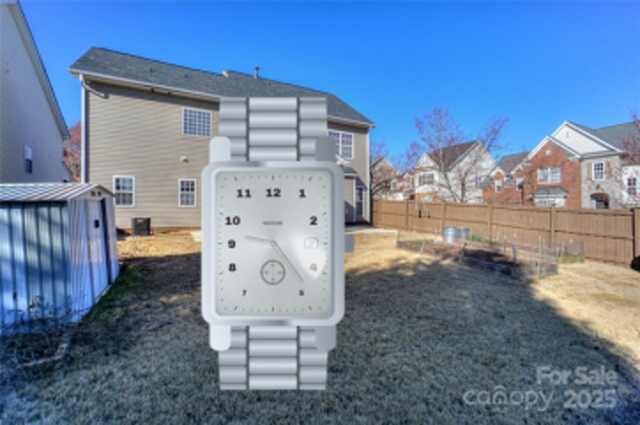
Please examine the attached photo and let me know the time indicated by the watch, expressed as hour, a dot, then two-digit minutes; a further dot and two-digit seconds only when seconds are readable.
9.24
